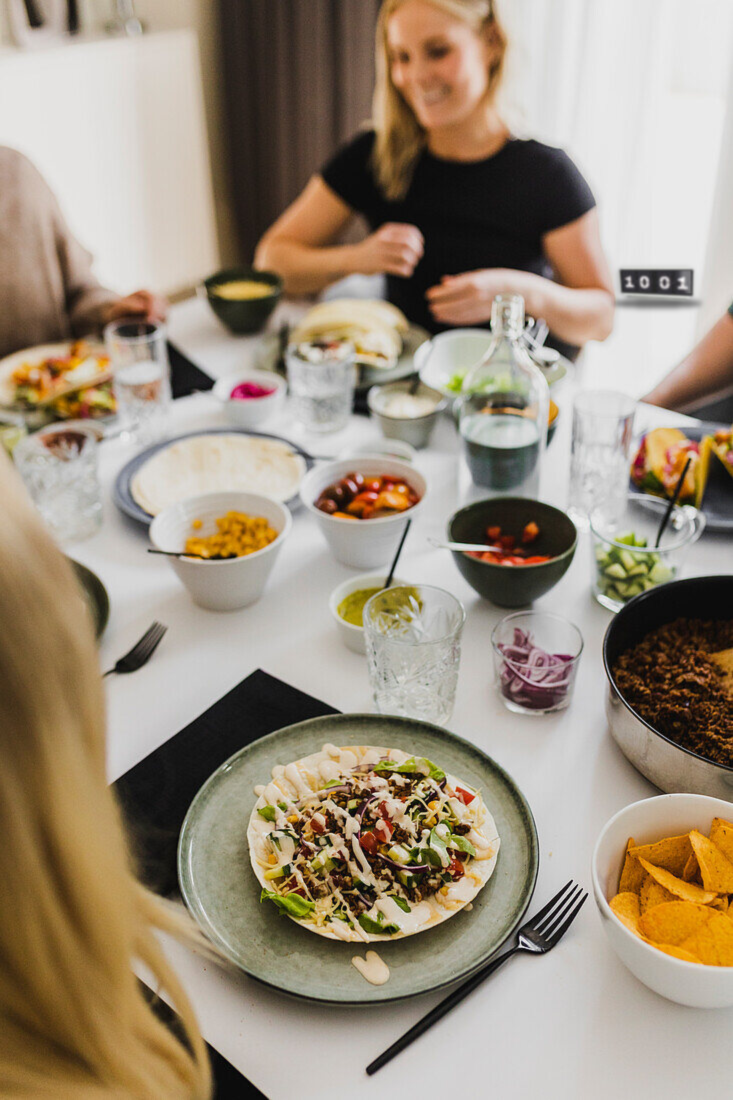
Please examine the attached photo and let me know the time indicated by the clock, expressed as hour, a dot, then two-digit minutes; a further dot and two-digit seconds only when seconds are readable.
10.01
